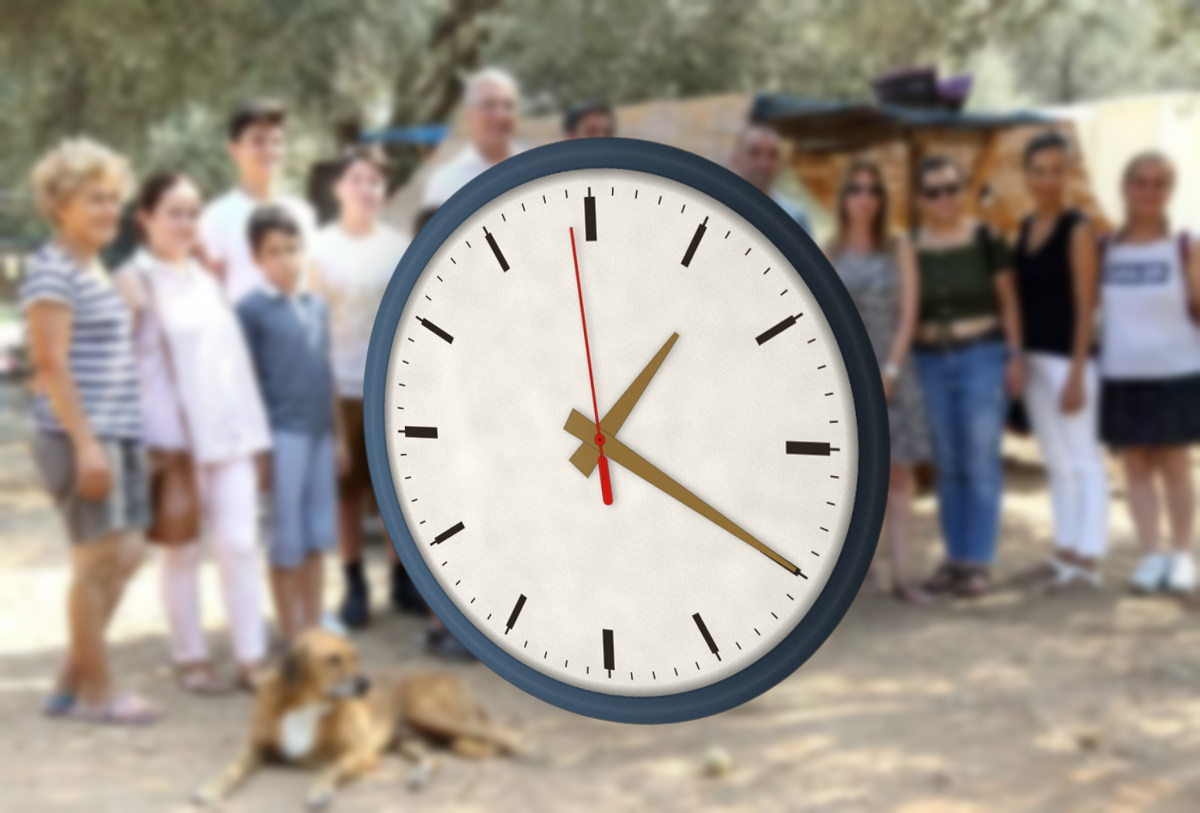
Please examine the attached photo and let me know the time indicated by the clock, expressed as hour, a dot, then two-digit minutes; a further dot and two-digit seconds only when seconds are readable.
1.19.59
